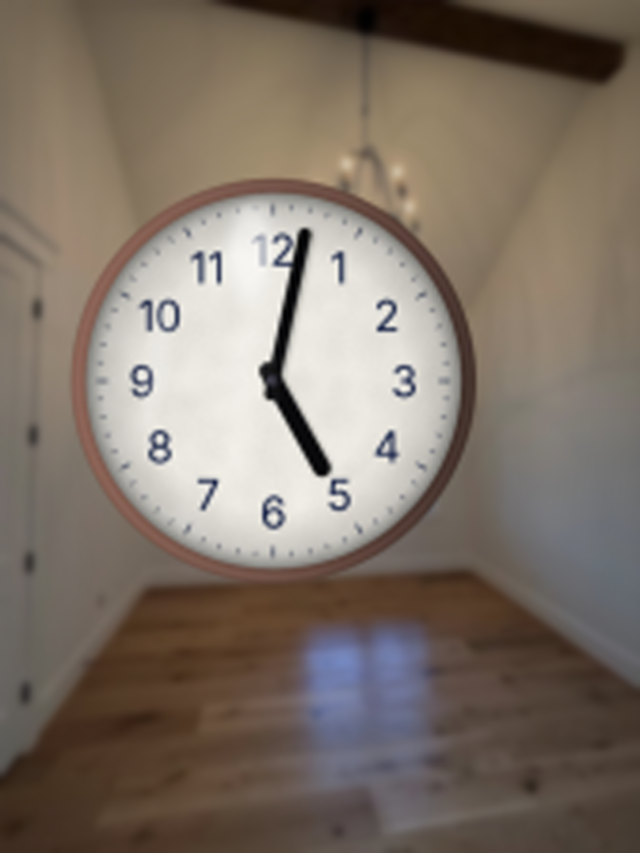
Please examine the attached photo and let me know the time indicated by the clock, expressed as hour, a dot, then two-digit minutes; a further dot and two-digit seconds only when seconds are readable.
5.02
